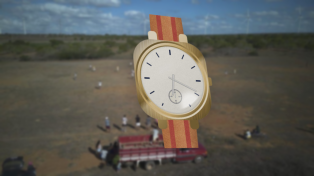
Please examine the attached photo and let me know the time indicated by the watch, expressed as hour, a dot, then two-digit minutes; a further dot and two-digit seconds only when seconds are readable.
6.19
